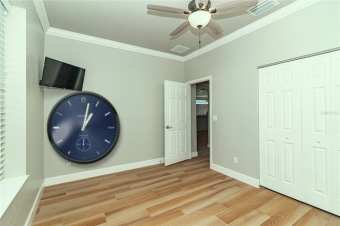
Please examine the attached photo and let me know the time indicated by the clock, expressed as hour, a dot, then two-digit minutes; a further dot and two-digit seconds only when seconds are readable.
1.02
